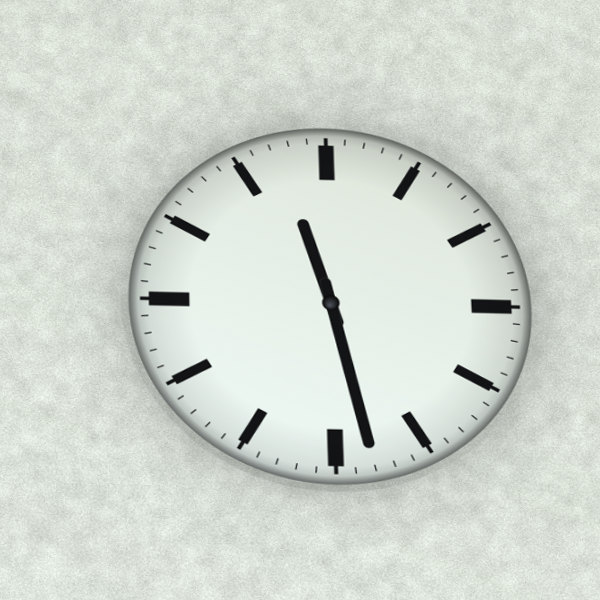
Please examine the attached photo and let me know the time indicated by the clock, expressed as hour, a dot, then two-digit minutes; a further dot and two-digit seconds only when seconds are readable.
11.28
